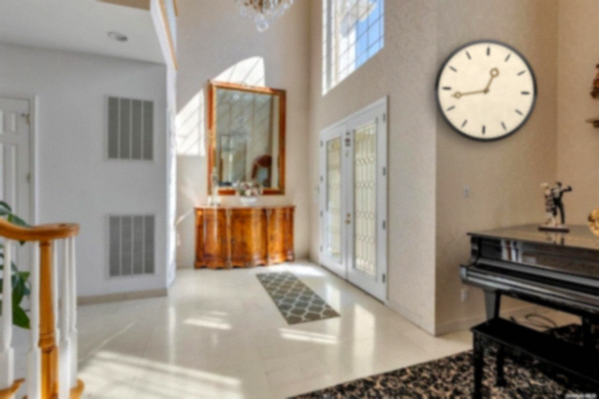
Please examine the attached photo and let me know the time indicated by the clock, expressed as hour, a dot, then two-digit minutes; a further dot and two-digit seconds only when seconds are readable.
12.43
